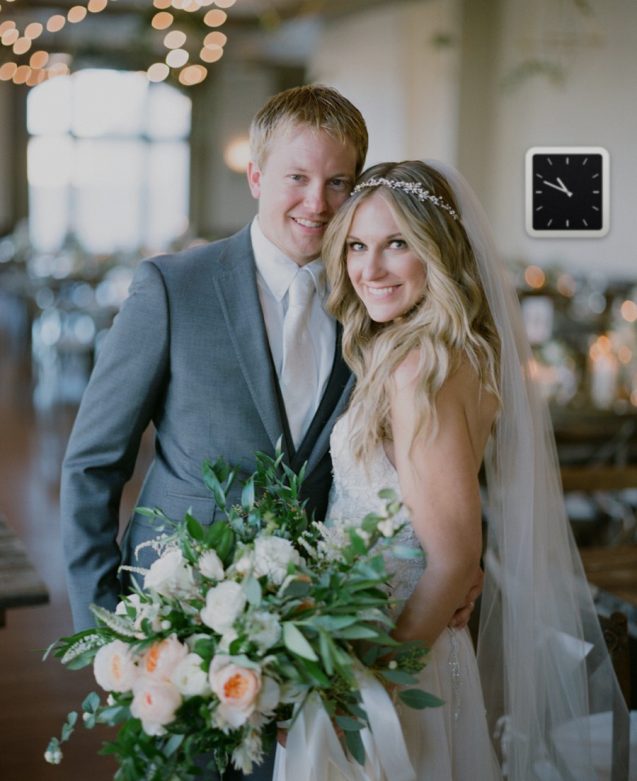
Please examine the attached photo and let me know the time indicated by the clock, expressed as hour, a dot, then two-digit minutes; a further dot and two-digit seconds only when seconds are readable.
10.49
